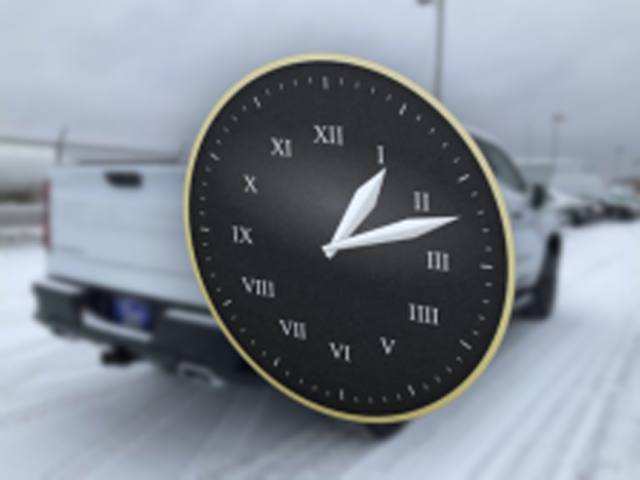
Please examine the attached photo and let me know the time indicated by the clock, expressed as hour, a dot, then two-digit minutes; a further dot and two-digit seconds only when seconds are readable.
1.12
